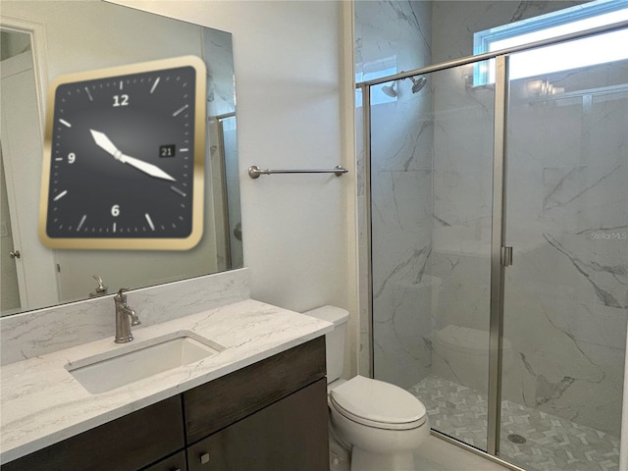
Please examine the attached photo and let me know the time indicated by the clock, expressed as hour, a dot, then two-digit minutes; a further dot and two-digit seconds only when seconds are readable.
10.19
